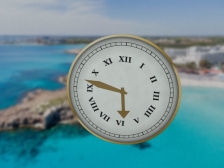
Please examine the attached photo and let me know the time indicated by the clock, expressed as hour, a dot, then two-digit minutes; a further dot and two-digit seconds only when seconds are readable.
5.47
